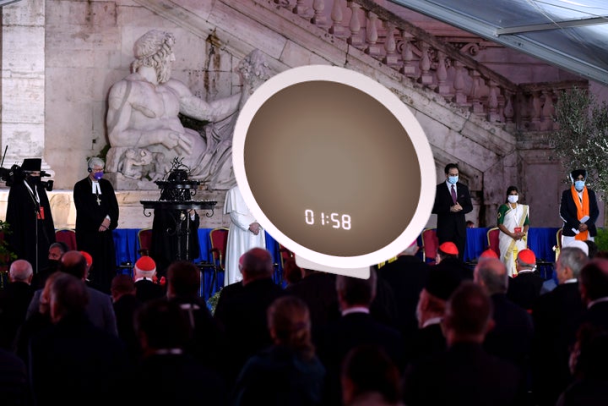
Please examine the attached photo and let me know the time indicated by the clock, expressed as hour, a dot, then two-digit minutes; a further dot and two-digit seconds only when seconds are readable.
1.58
